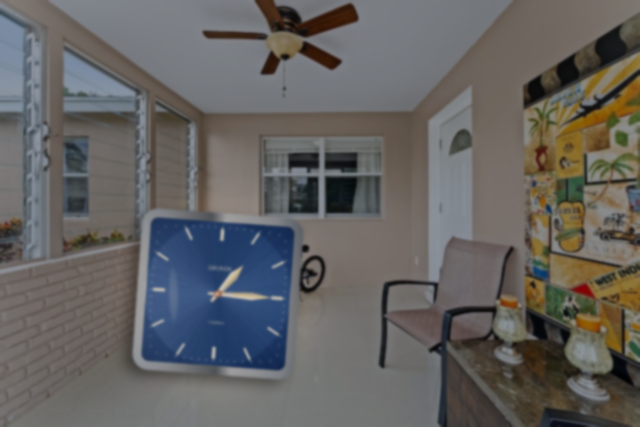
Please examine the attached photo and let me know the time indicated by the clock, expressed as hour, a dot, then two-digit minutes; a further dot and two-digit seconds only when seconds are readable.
1.15
